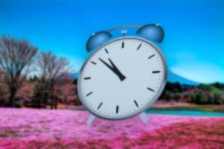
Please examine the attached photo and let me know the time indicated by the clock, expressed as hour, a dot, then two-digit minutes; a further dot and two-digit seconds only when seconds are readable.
10.52
